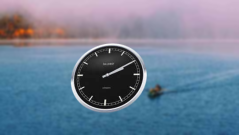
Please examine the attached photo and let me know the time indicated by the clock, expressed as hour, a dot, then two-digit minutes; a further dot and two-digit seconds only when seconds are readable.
2.10
